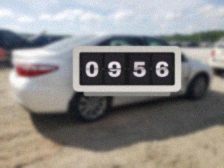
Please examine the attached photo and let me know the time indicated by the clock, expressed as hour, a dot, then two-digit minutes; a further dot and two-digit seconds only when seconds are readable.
9.56
